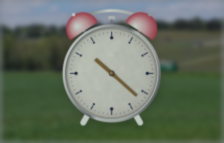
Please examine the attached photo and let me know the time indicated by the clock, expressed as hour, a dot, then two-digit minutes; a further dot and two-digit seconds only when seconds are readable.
10.22
